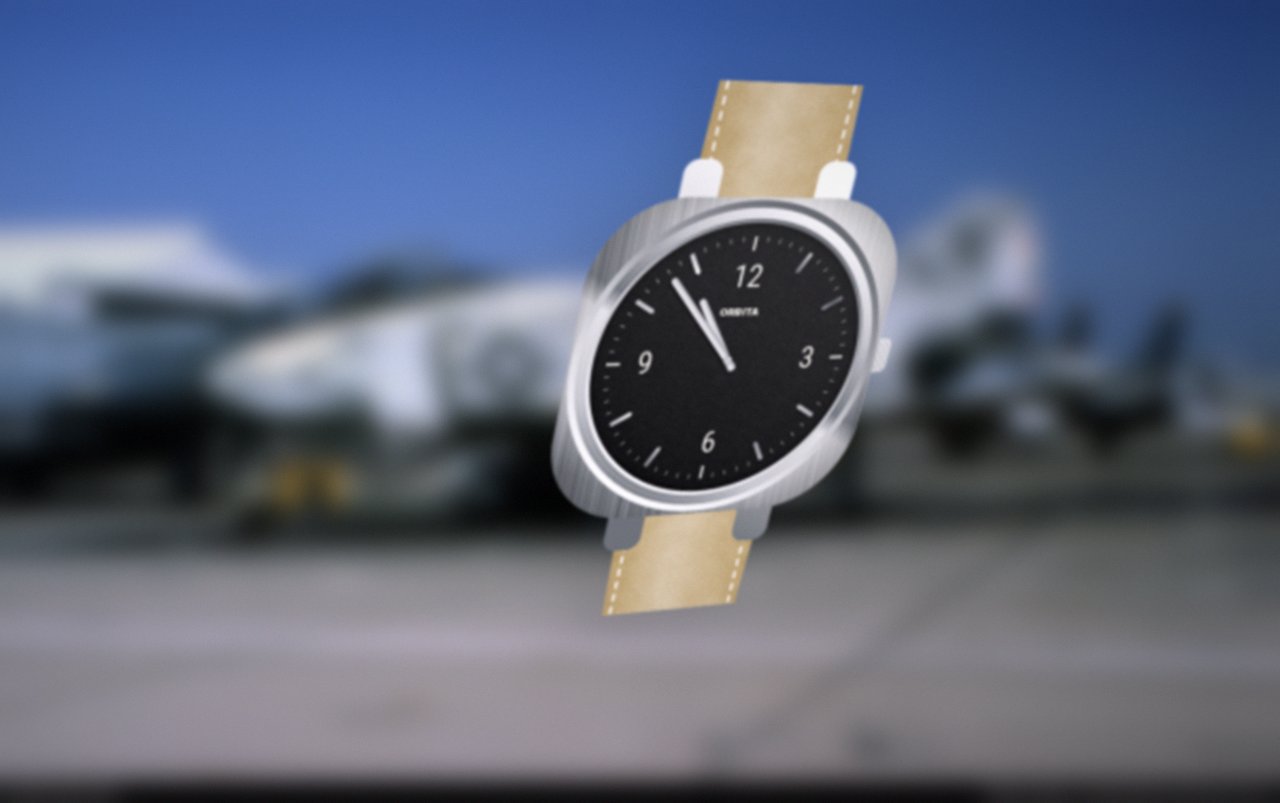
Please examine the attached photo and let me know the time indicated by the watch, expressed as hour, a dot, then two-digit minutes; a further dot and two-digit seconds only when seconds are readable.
10.53
